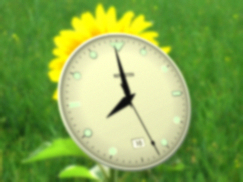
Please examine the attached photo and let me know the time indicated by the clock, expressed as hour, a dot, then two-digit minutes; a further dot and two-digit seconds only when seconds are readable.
7.59.27
